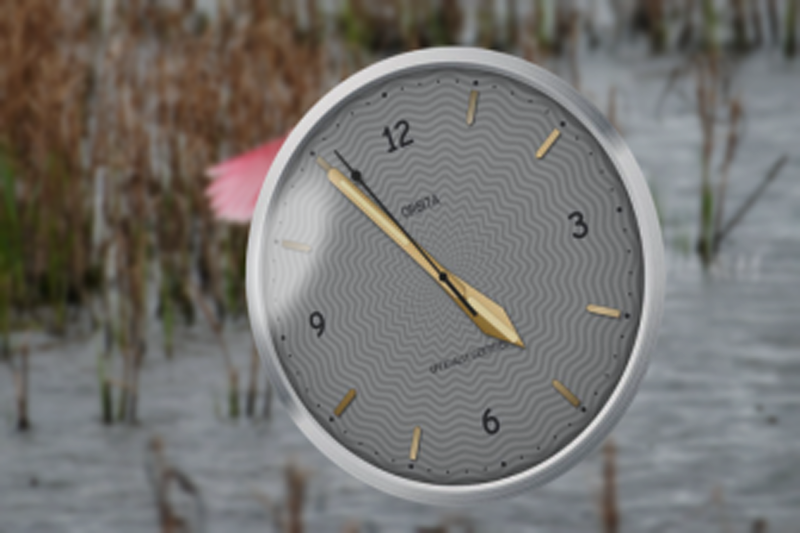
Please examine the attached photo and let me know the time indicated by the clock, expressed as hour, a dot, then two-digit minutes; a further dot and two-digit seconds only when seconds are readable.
4.54.56
